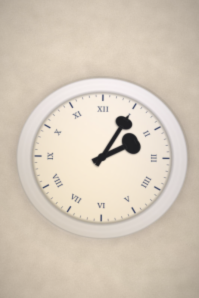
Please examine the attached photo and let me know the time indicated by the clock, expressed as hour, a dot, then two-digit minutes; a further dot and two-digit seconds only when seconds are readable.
2.05
